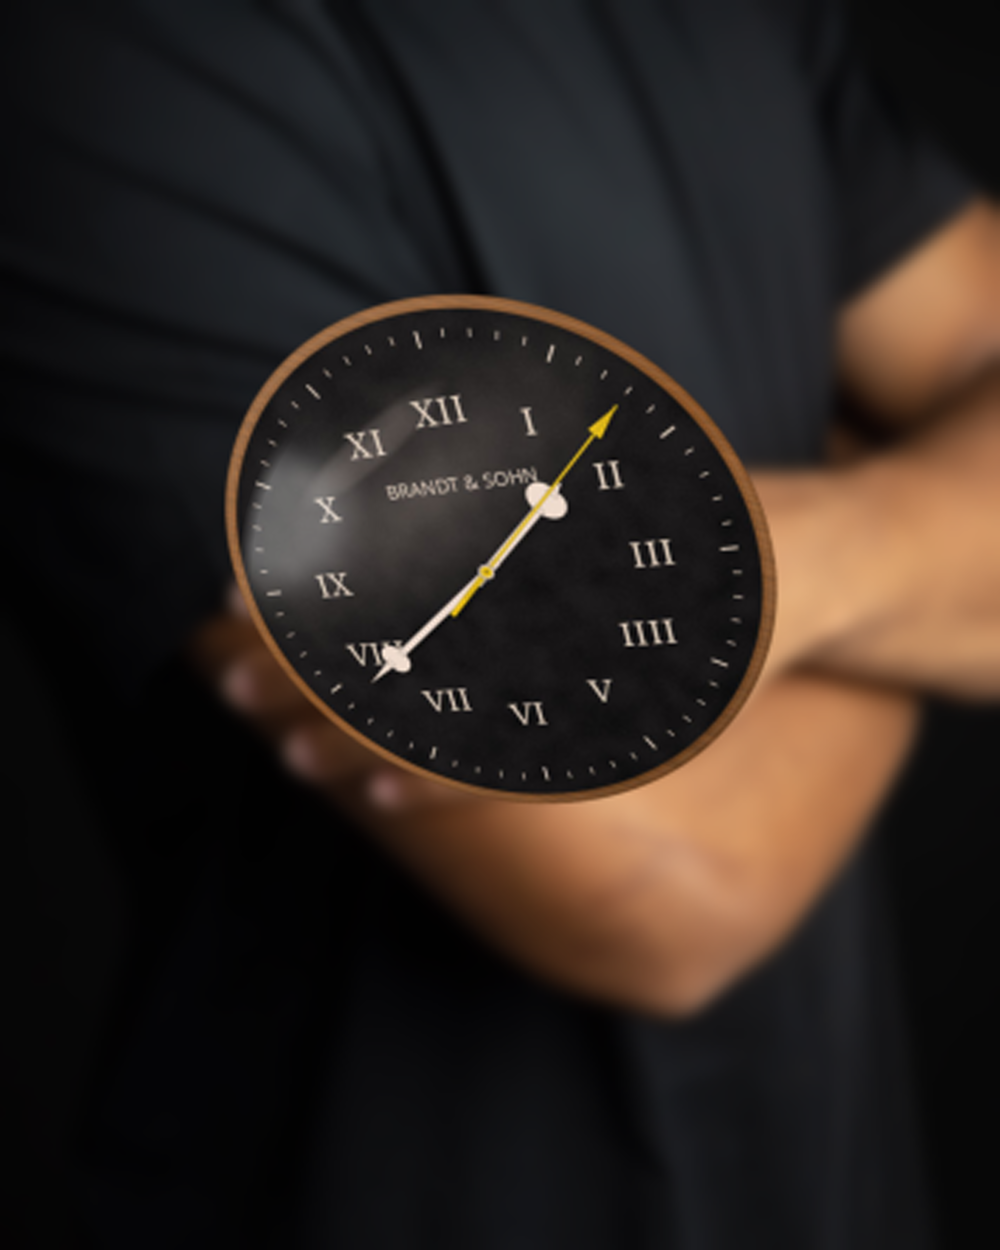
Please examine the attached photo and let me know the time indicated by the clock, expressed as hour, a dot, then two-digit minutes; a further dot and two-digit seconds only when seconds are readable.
1.39.08
